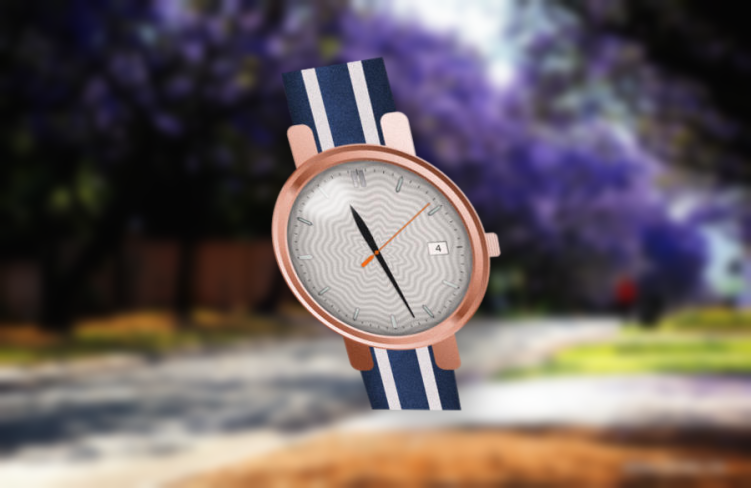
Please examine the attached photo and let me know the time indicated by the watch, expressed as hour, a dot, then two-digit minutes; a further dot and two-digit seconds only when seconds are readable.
11.27.09
